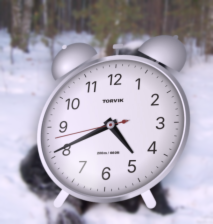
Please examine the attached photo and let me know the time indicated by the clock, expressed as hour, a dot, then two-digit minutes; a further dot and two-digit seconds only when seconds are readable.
4.40.43
